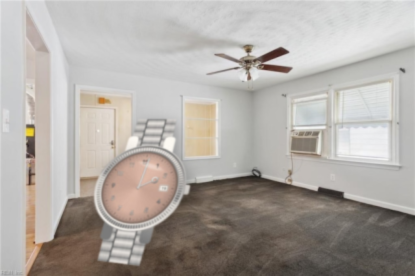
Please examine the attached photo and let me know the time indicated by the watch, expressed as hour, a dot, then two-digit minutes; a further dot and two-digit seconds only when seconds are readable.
2.01
